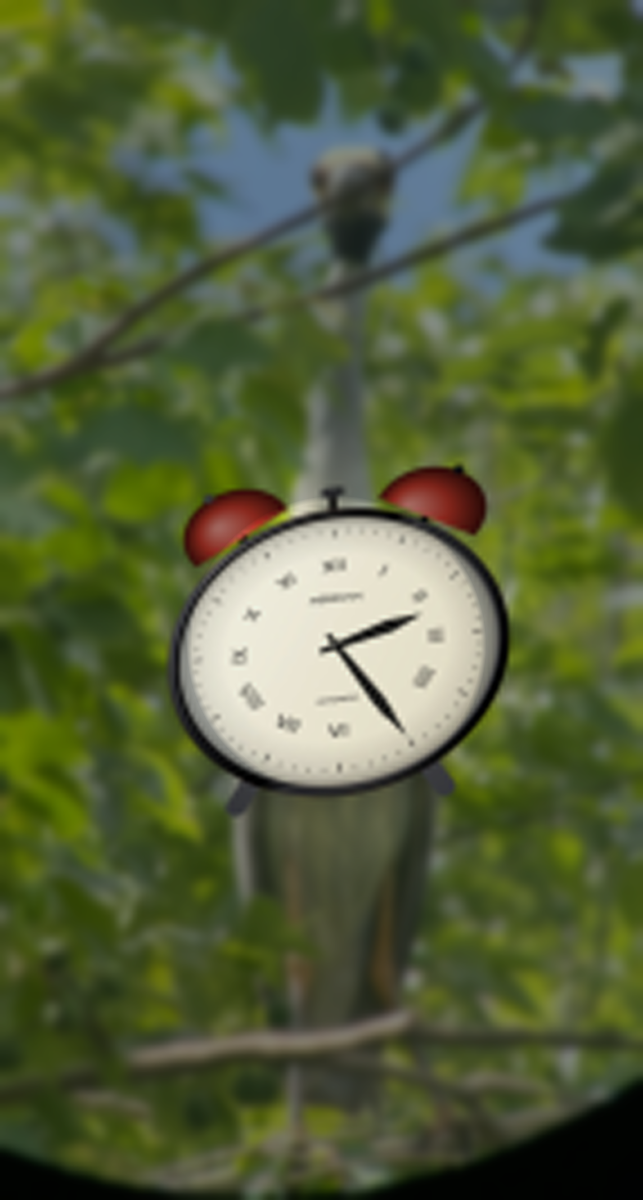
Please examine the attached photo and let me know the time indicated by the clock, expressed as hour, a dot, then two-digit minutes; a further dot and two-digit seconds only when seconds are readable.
2.25
